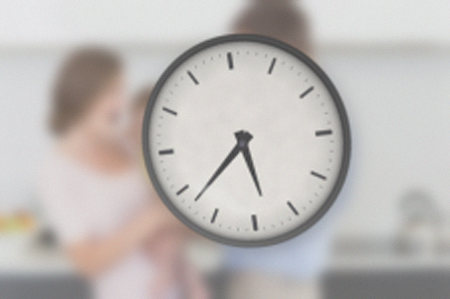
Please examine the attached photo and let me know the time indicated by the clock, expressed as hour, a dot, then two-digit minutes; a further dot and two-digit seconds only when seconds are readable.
5.38
